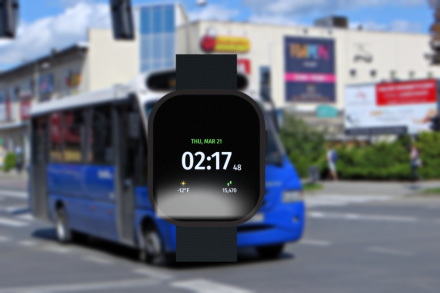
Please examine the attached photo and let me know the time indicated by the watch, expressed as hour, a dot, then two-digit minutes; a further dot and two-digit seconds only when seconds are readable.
2.17.48
